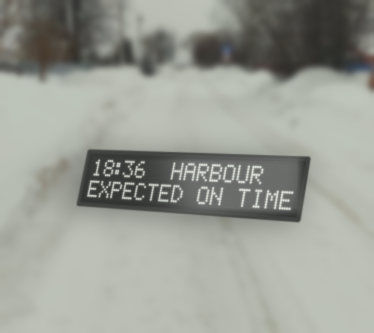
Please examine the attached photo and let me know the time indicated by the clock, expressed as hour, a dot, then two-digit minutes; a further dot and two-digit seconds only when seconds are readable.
18.36
